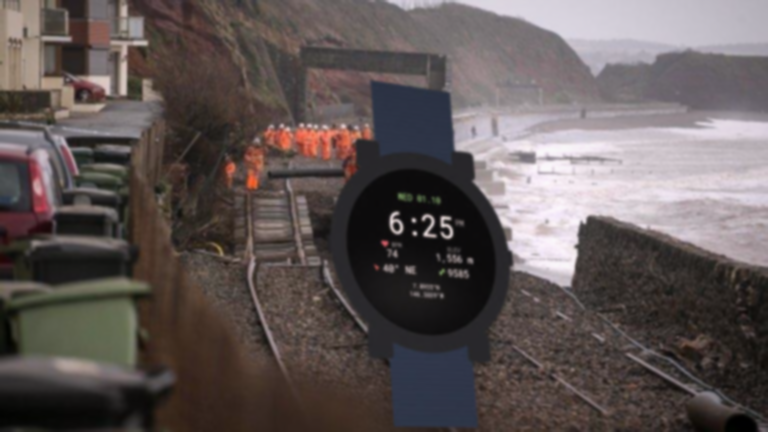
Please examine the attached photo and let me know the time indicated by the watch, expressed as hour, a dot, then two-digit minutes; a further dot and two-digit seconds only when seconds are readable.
6.25
